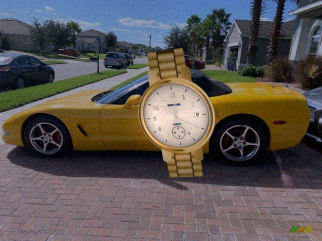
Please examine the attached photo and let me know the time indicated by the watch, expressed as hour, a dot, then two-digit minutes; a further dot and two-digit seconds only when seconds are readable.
10.20
